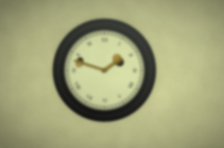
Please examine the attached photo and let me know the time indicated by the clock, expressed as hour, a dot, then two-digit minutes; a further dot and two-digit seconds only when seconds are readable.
1.48
